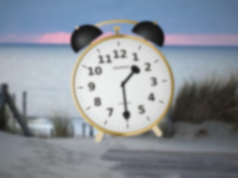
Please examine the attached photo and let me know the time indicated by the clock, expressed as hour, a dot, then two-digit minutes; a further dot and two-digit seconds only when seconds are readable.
1.30
